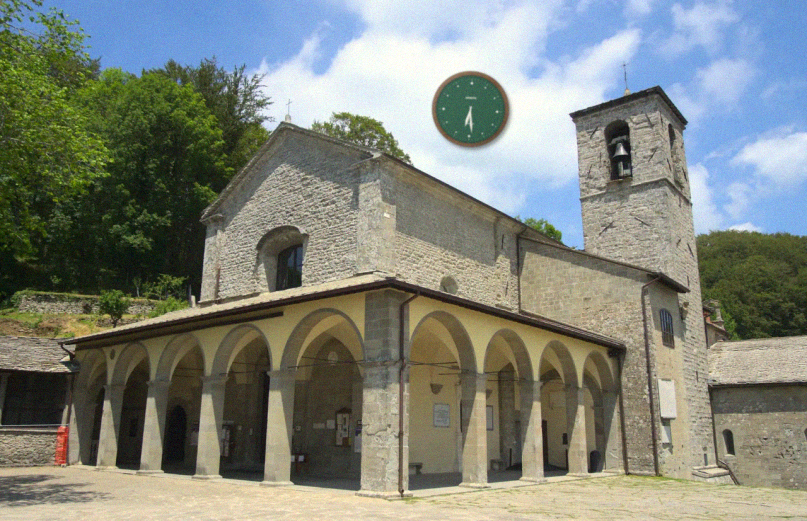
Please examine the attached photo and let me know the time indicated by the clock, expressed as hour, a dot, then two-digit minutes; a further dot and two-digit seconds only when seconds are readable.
6.29
